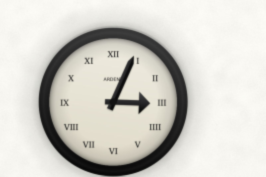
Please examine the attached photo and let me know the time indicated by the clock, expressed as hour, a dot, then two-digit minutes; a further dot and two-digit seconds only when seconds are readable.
3.04
